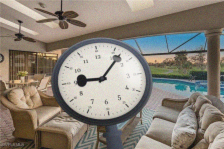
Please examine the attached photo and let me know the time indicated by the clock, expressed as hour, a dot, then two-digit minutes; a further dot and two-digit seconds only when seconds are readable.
9.07
